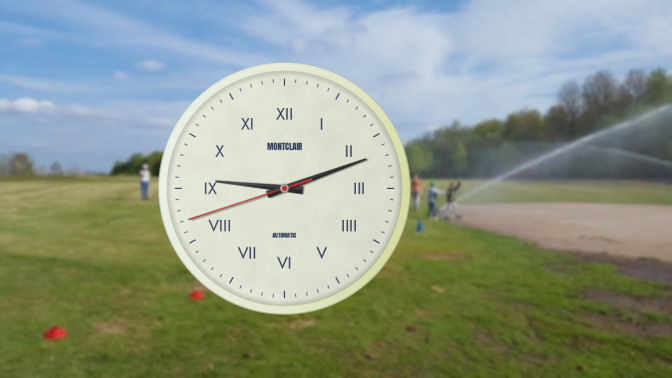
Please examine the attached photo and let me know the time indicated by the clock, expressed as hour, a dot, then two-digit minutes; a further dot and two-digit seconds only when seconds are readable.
9.11.42
